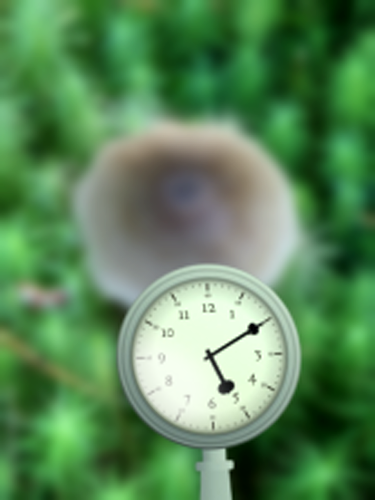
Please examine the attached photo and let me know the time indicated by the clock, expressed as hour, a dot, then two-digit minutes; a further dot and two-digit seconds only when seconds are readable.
5.10
